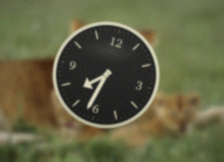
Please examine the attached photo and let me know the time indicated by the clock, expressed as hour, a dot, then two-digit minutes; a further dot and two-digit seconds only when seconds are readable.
7.32
